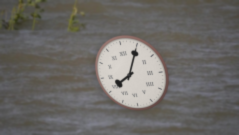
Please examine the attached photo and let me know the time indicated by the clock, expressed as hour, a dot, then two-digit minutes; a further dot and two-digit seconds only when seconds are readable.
8.05
